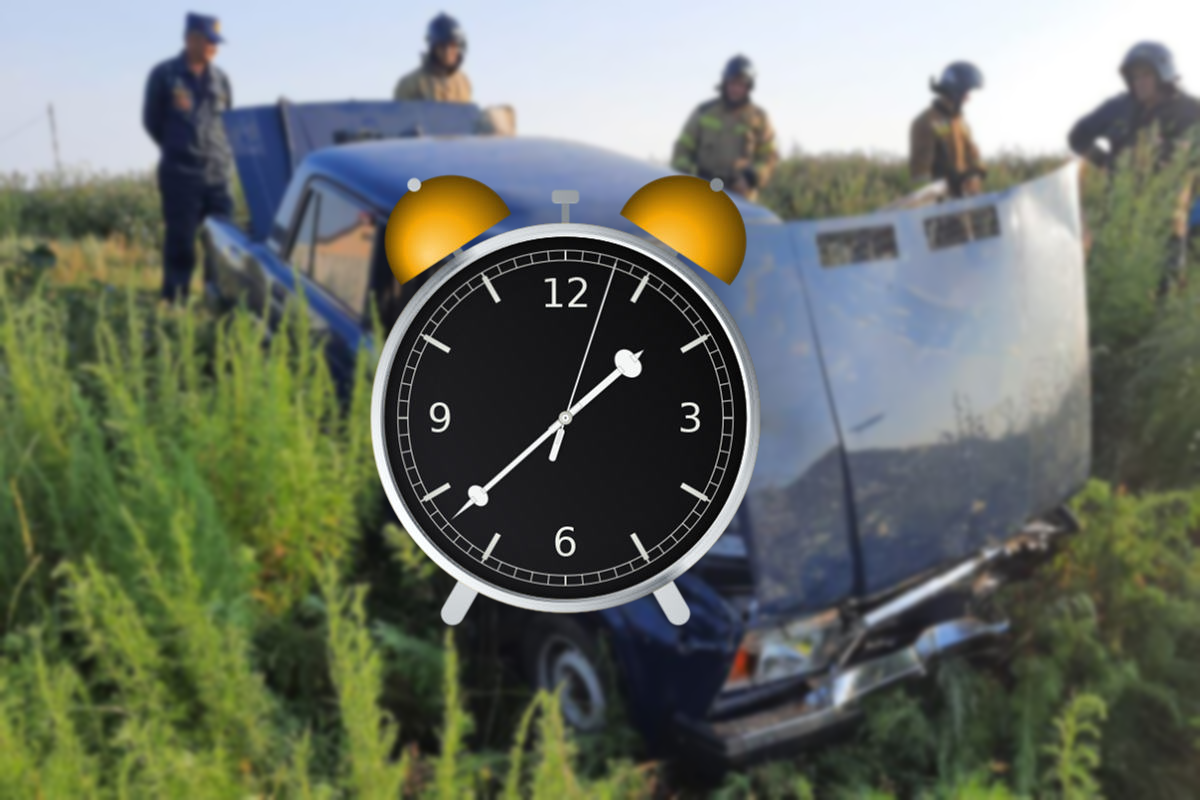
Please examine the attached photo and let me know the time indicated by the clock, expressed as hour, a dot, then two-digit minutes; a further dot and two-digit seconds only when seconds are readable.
1.38.03
